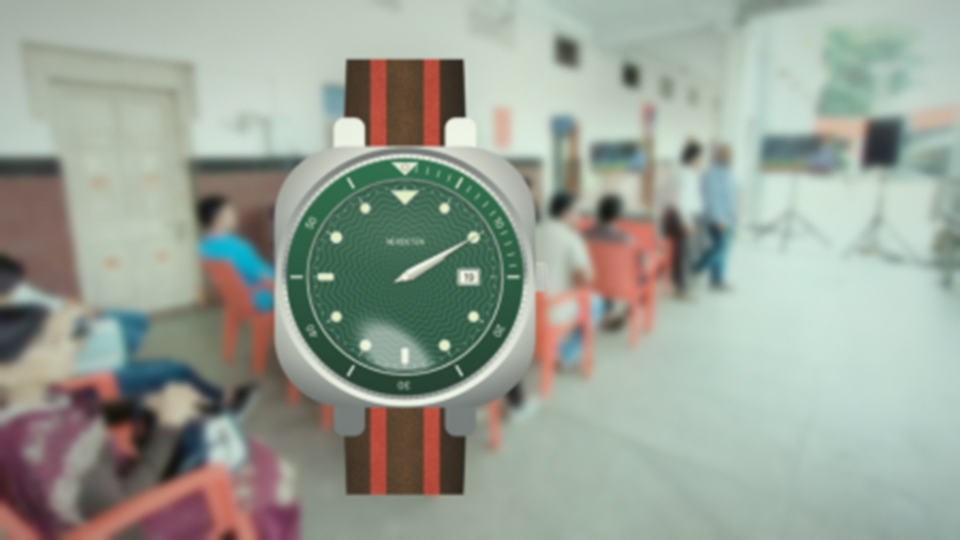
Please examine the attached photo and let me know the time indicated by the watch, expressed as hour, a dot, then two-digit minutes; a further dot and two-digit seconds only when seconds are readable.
2.10
